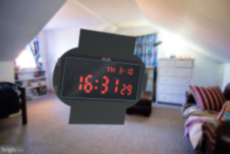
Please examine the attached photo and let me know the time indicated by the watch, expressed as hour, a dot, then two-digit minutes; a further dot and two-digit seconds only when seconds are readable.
16.31.29
